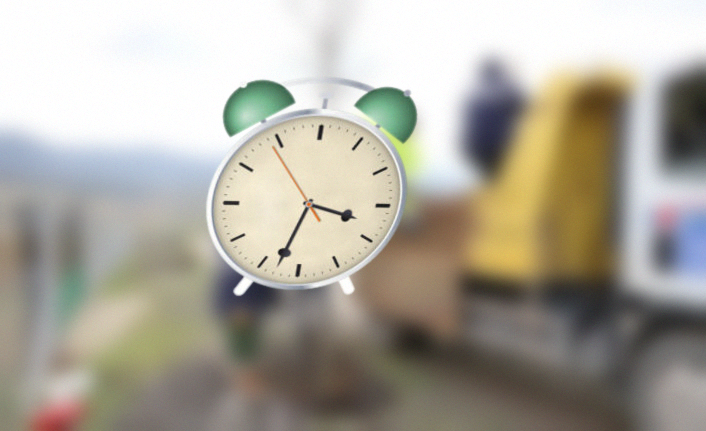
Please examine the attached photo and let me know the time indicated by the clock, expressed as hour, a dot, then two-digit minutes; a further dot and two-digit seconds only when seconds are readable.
3.32.54
